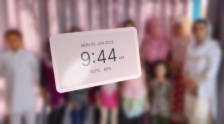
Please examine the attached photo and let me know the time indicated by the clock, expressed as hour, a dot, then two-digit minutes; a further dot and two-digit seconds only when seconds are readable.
9.44
